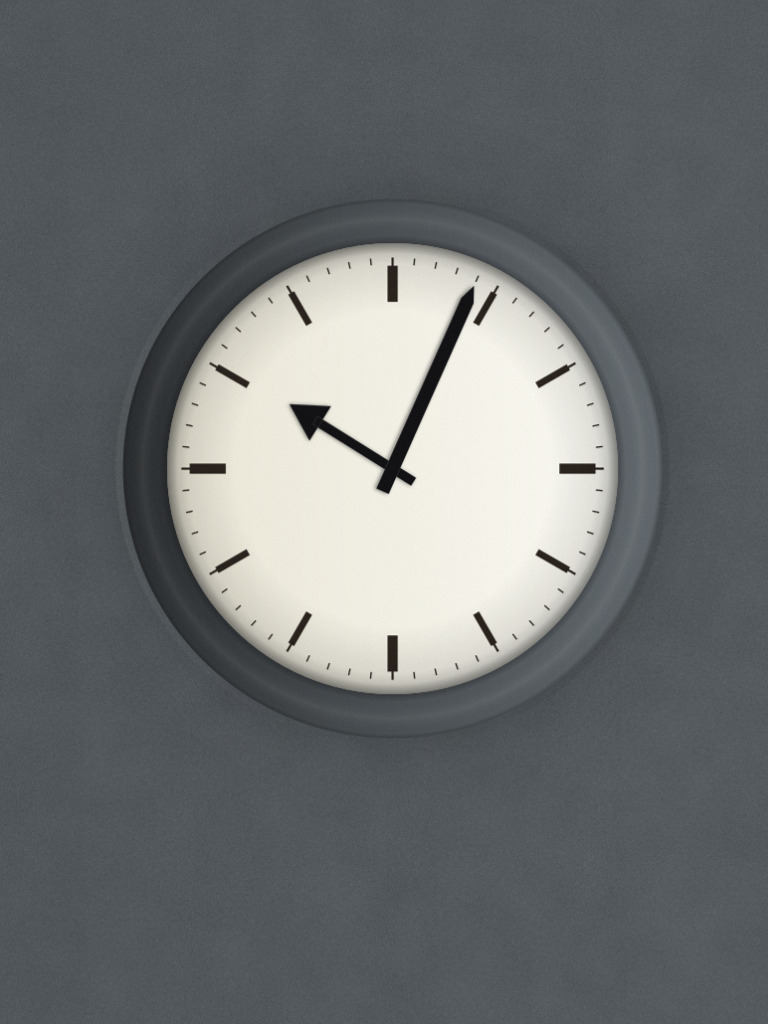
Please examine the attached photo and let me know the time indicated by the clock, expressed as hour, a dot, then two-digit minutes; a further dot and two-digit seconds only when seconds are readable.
10.04
